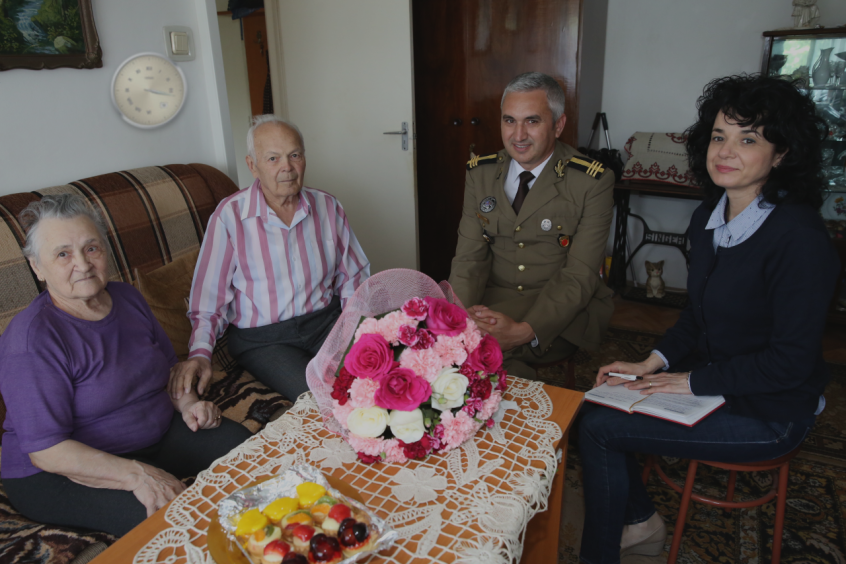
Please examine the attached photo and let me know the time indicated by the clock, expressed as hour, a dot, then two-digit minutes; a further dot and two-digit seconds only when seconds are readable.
3.17
